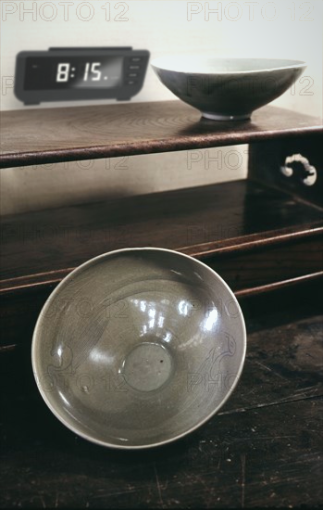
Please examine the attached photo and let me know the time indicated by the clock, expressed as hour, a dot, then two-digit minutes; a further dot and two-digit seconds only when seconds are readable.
8.15
